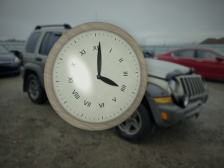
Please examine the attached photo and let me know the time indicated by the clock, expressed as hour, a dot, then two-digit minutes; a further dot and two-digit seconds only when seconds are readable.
4.01
